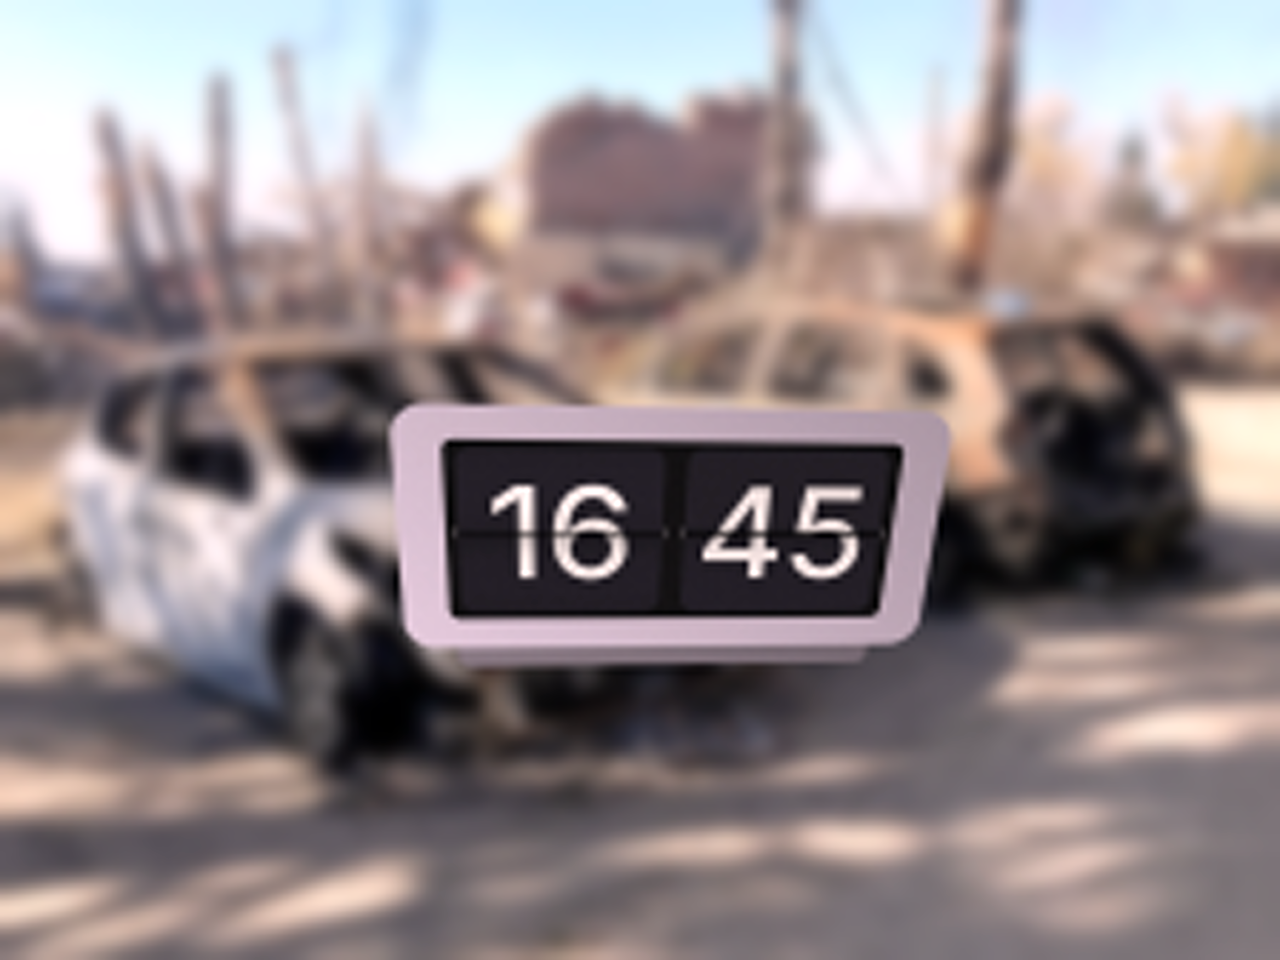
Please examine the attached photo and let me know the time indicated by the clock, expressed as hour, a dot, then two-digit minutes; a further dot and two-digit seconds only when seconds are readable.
16.45
